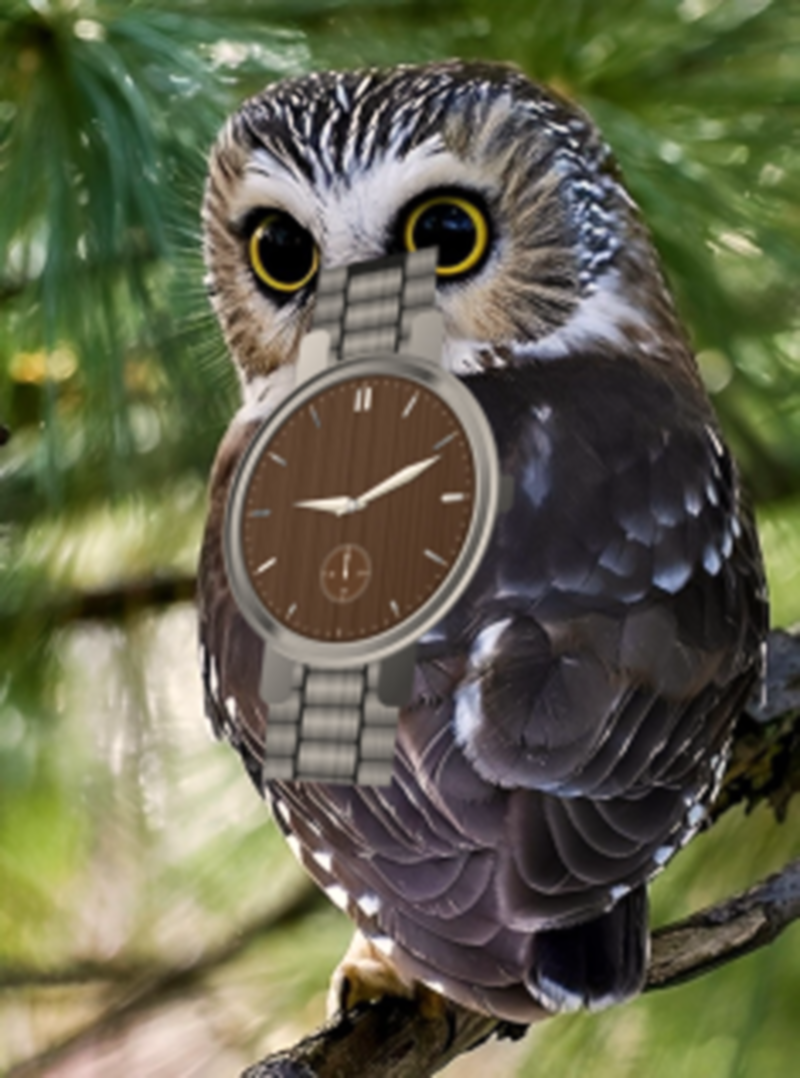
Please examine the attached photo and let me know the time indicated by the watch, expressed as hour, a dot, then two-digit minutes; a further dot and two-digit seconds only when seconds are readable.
9.11
